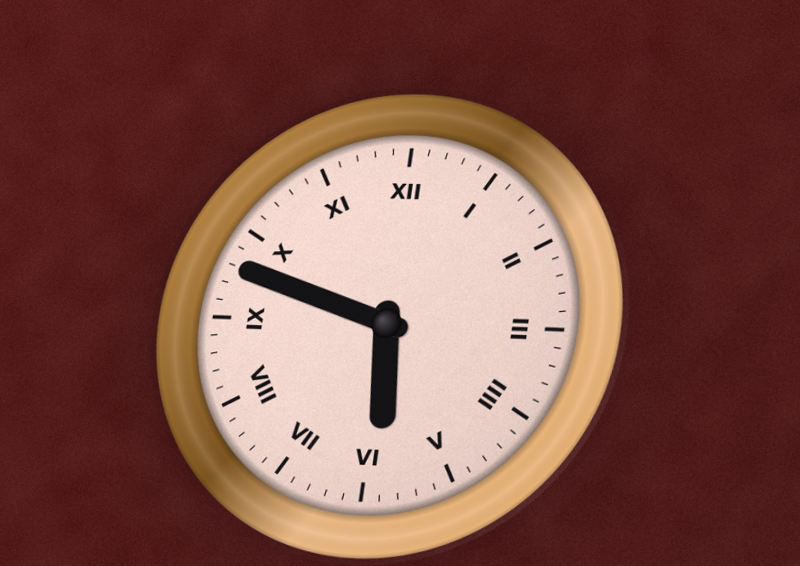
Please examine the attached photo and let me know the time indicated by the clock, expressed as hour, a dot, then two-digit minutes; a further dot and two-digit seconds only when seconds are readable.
5.48
